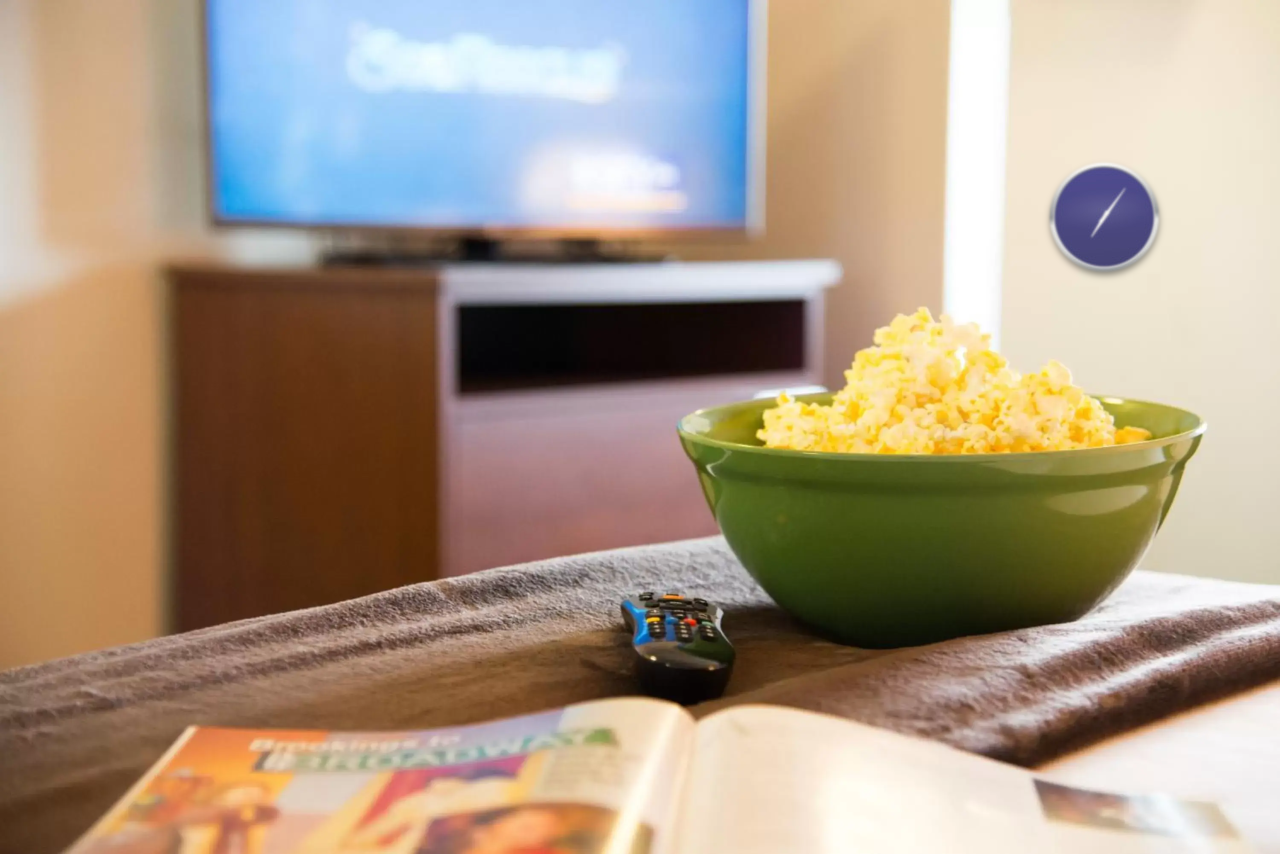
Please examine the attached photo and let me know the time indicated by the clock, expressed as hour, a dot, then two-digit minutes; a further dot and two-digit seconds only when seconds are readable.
7.06
